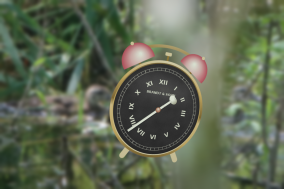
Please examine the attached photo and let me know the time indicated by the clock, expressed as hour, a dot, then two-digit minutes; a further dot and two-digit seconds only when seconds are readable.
1.38
